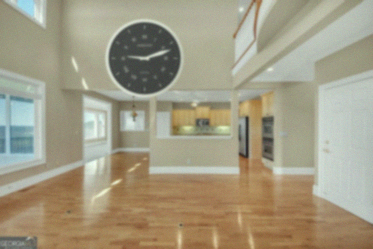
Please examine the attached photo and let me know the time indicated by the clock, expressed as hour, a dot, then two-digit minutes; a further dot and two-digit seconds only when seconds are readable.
9.12
